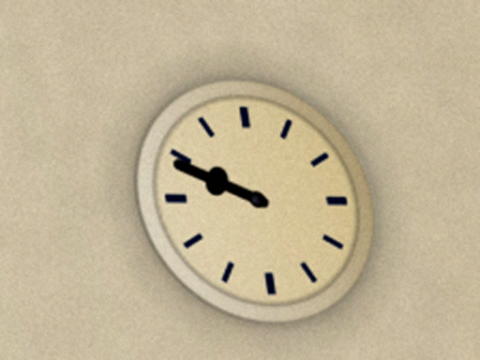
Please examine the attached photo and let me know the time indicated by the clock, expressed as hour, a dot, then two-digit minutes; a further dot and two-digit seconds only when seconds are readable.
9.49
